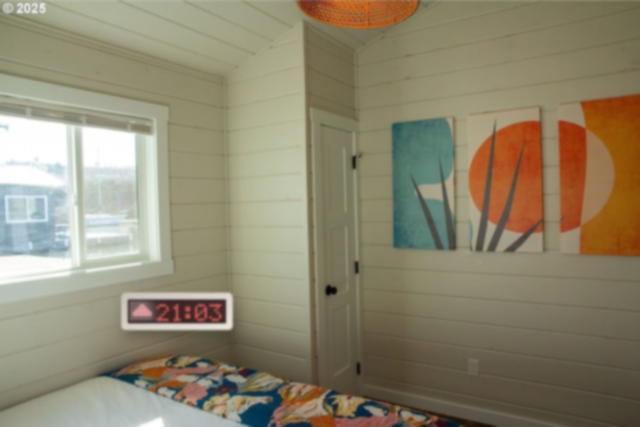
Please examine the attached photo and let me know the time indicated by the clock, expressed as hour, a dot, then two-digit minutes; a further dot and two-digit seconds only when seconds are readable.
21.03
